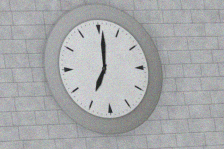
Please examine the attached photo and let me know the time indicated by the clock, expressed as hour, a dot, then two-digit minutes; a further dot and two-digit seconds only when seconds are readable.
7.01
